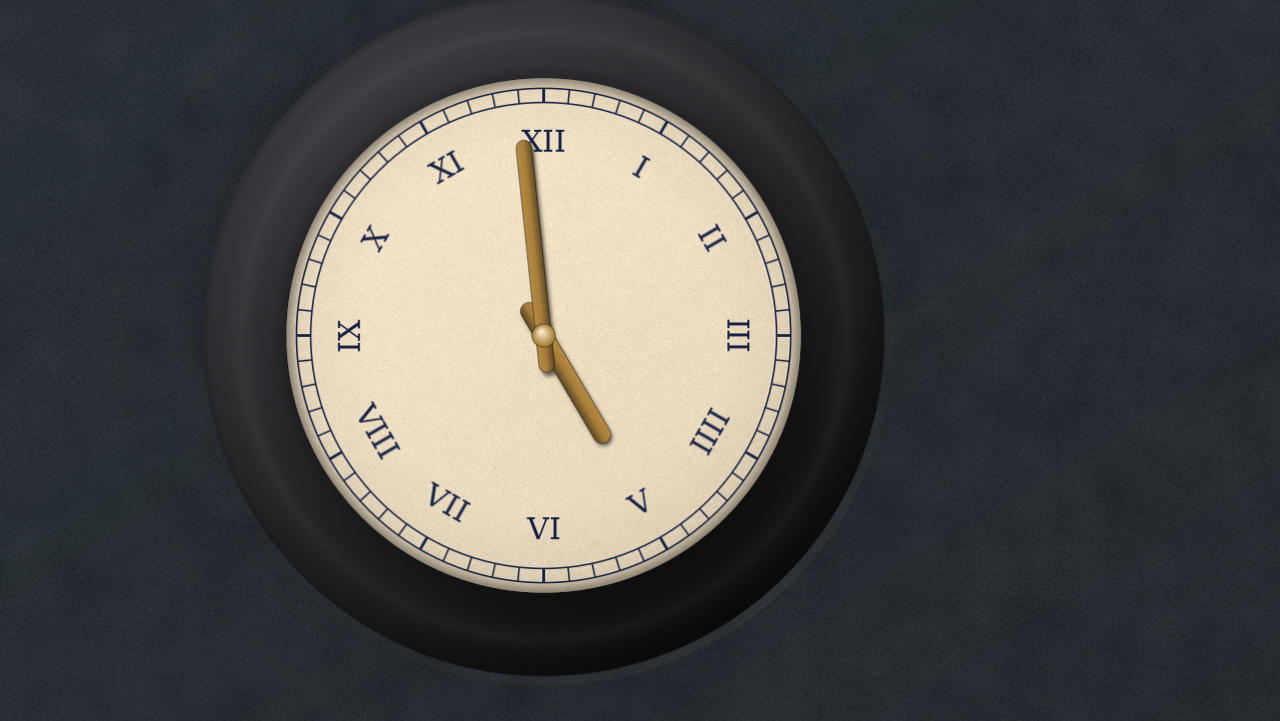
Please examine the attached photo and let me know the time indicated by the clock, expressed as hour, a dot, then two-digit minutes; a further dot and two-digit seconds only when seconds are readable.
4.59
